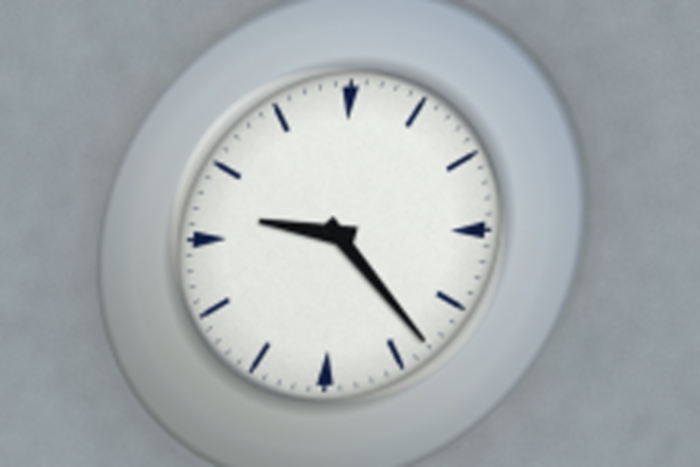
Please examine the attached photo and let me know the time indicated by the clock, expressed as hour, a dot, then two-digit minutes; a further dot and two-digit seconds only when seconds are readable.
9.23
